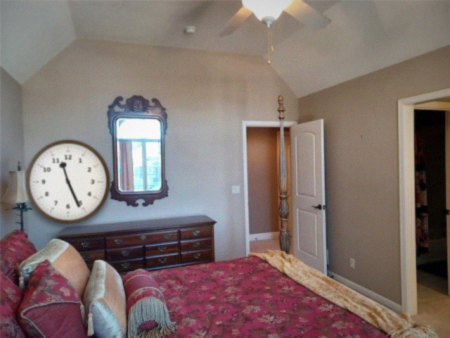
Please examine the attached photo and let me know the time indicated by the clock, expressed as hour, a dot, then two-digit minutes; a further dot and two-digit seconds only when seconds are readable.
11.26
